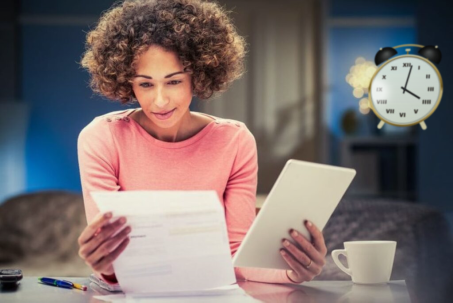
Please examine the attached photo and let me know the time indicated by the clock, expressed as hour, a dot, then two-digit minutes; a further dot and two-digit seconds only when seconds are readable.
4.02
